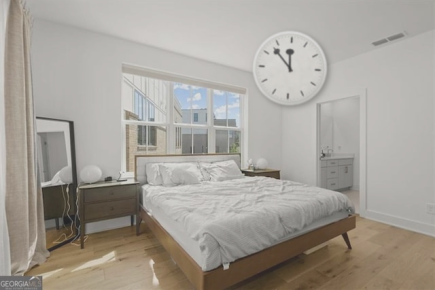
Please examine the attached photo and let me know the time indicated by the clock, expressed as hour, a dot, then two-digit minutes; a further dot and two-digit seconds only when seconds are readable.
11.53
